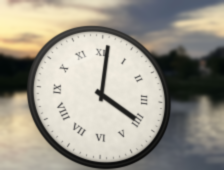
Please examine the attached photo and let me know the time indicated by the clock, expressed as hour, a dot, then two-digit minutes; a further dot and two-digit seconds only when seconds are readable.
4.01
